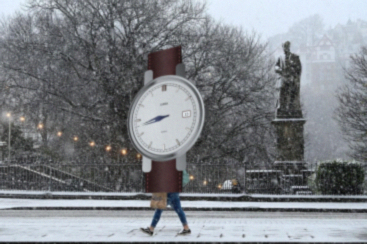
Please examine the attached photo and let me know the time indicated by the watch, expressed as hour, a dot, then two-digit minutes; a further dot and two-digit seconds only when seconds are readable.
8.43
